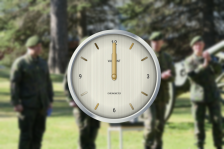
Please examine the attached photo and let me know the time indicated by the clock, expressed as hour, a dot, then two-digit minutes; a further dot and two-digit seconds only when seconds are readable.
12.00
